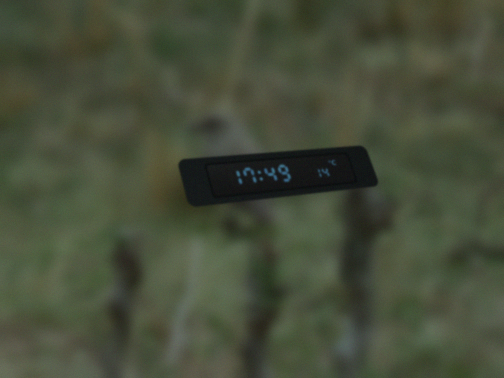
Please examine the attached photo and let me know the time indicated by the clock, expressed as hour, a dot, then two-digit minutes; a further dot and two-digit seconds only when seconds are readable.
17.49
